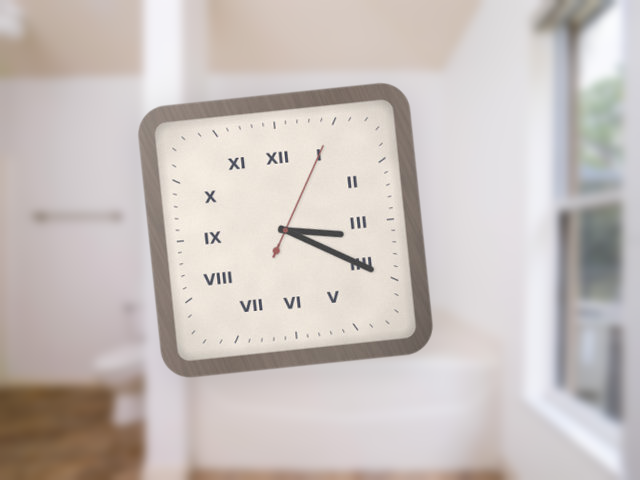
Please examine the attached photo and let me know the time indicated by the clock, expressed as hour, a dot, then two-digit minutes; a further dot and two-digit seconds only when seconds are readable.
3.20.05
